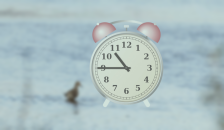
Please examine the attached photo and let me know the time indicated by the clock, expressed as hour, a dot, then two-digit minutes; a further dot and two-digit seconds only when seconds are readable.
10.45
